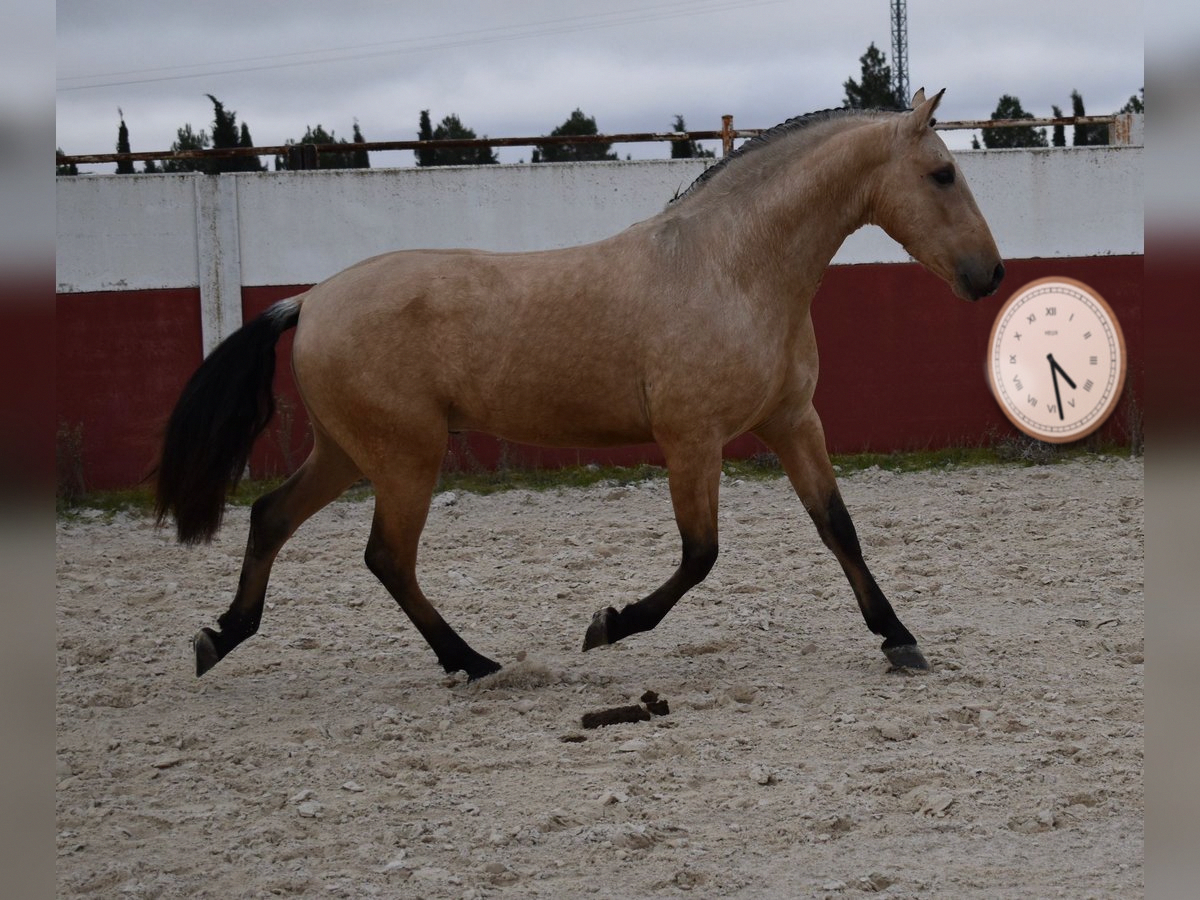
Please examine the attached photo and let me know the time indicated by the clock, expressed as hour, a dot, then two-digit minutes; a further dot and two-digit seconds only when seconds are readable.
4.28
